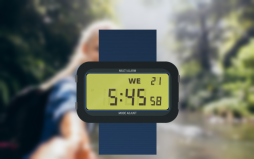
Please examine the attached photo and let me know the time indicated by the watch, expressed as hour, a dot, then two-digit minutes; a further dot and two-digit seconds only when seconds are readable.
5.45.58
